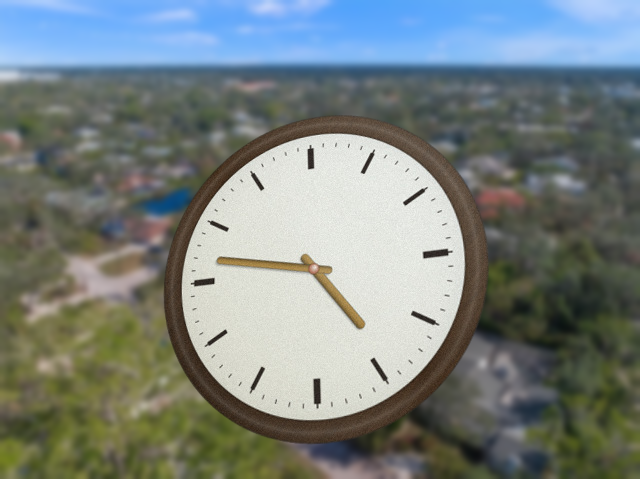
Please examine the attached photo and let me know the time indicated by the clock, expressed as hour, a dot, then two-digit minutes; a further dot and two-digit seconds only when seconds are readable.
4.47
